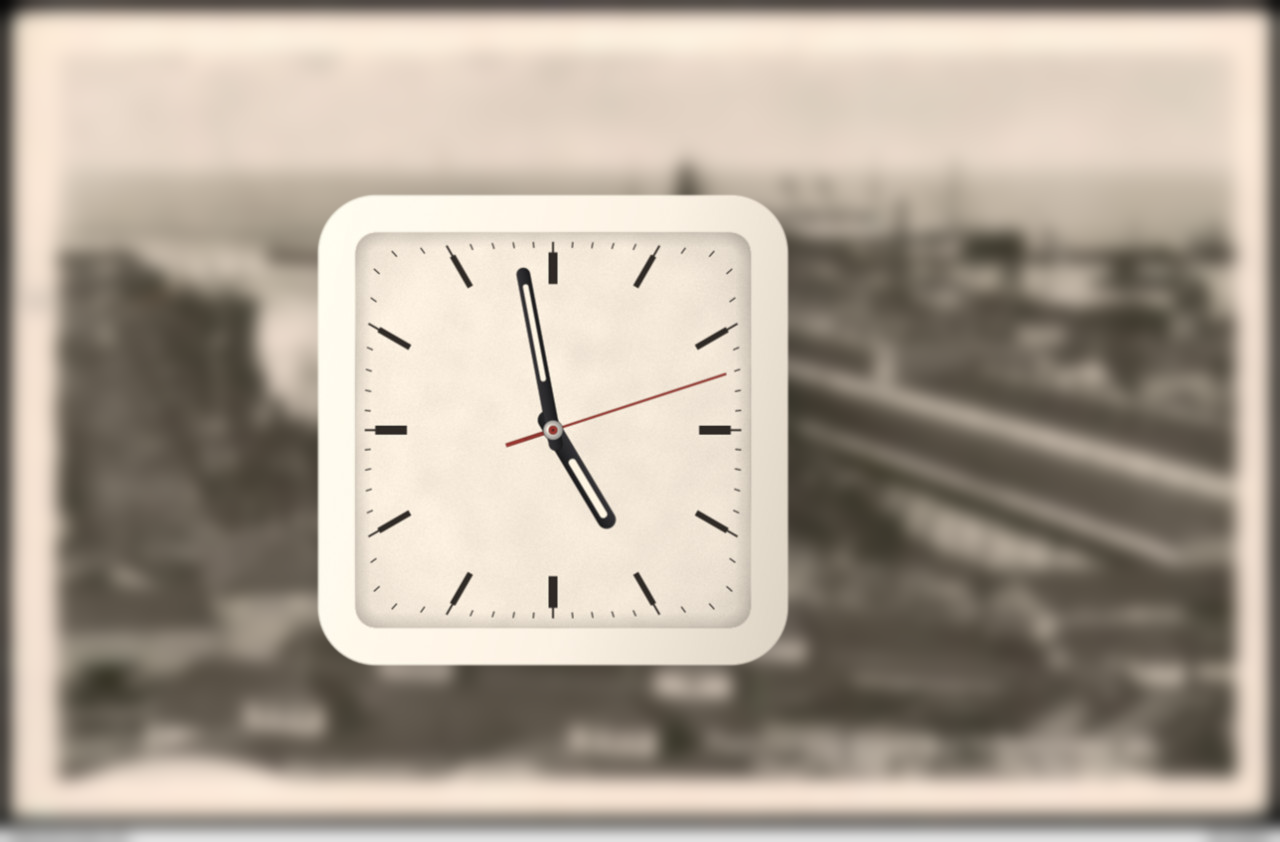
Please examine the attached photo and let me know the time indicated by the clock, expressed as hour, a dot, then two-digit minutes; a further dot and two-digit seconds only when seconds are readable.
4.58.12
